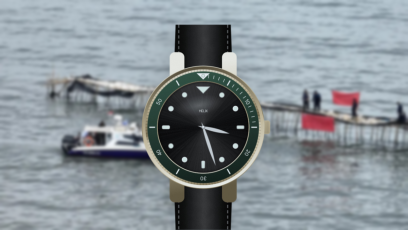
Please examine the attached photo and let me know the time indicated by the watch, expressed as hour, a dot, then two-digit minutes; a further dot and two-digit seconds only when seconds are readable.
3.27
